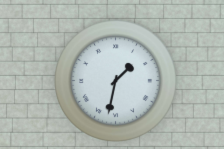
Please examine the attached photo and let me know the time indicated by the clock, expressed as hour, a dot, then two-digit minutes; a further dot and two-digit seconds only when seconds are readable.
1.32
